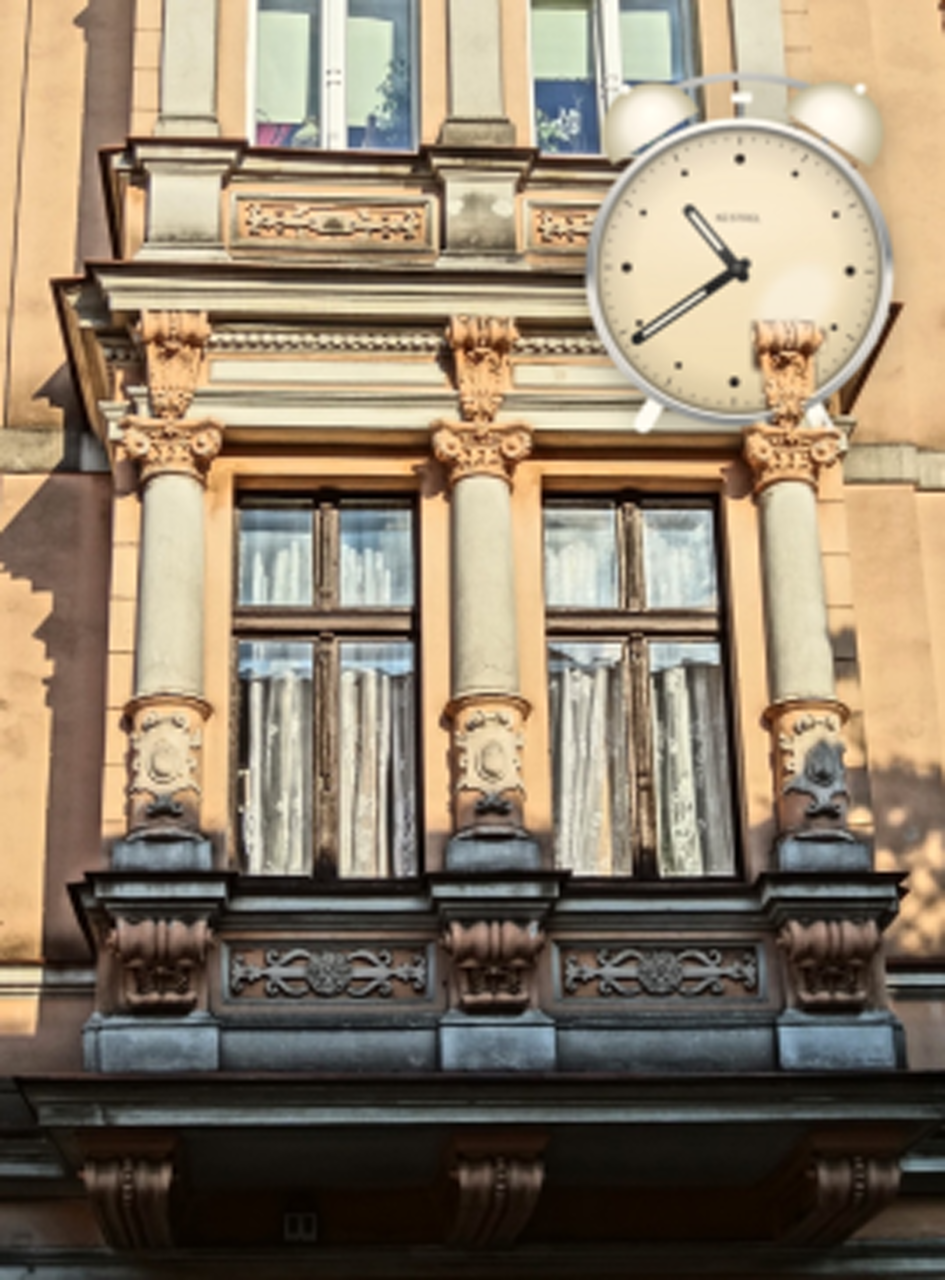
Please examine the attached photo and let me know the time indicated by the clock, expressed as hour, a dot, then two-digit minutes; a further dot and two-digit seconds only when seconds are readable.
10.39
